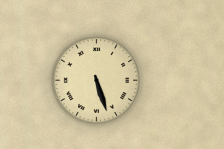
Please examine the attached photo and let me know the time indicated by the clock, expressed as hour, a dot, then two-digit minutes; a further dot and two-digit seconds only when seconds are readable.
5.27
